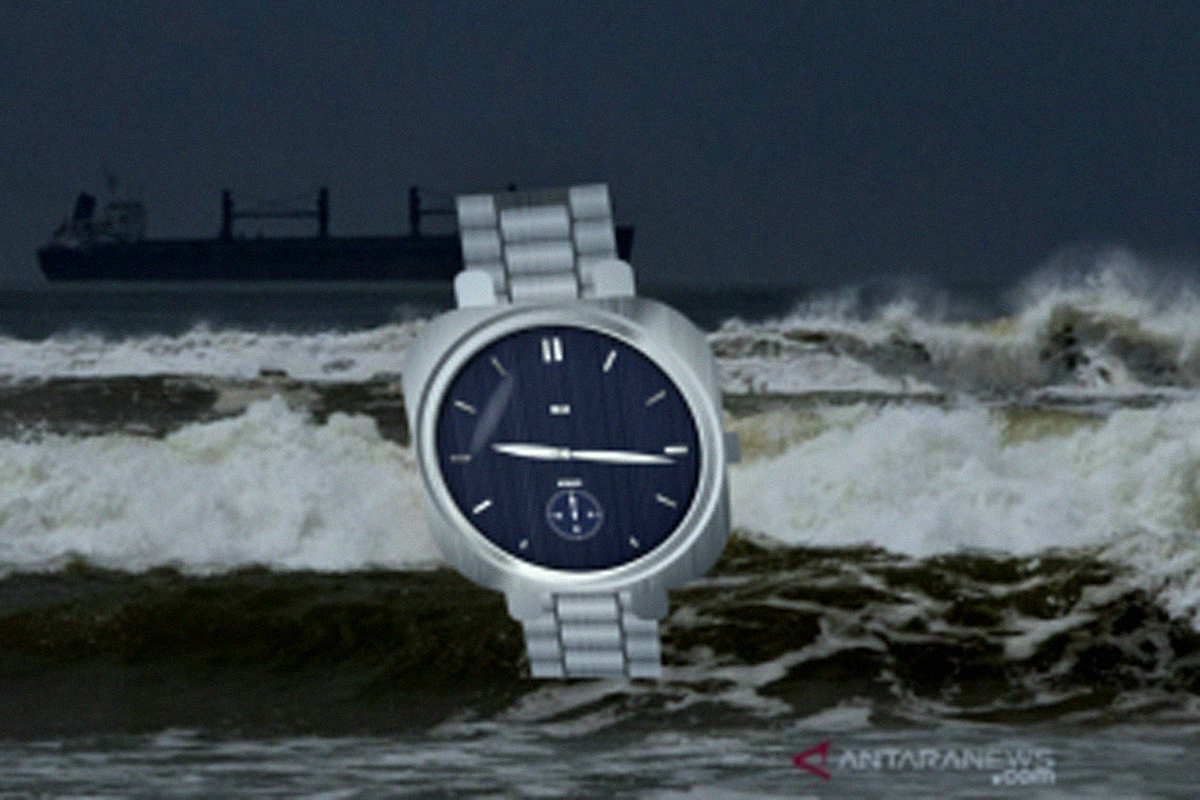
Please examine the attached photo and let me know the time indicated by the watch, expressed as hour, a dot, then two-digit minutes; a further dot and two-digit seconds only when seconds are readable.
9.16
